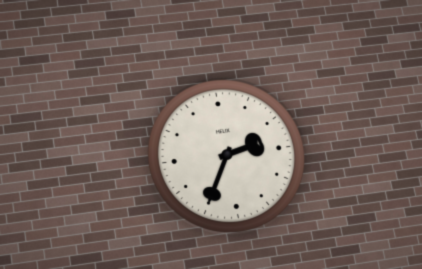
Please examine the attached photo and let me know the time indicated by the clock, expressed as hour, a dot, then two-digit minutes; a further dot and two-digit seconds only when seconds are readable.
2.35
